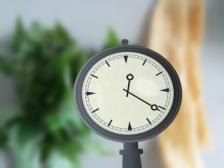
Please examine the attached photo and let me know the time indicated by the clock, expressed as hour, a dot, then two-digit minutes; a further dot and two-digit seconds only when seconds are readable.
12.21
